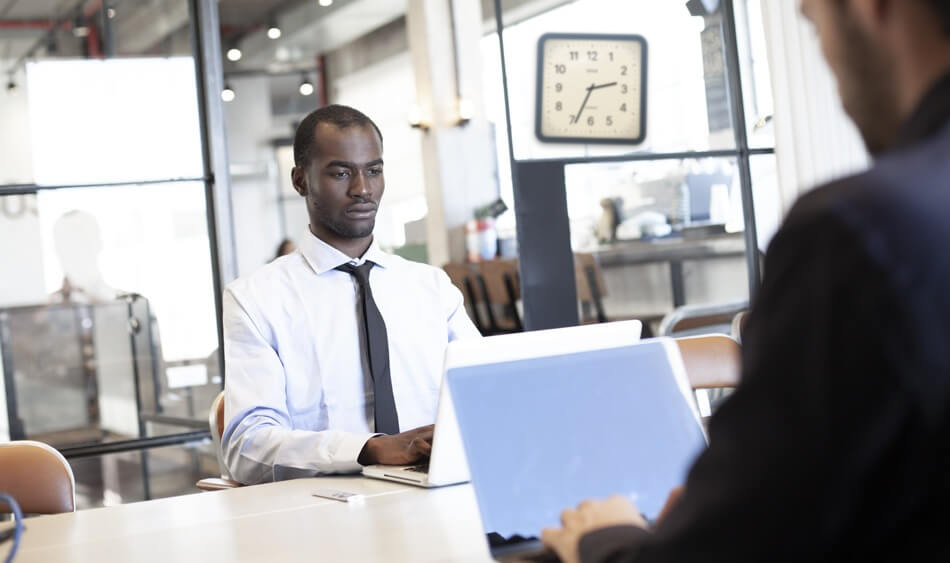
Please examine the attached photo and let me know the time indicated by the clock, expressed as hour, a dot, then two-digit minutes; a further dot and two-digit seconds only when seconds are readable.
2.34
